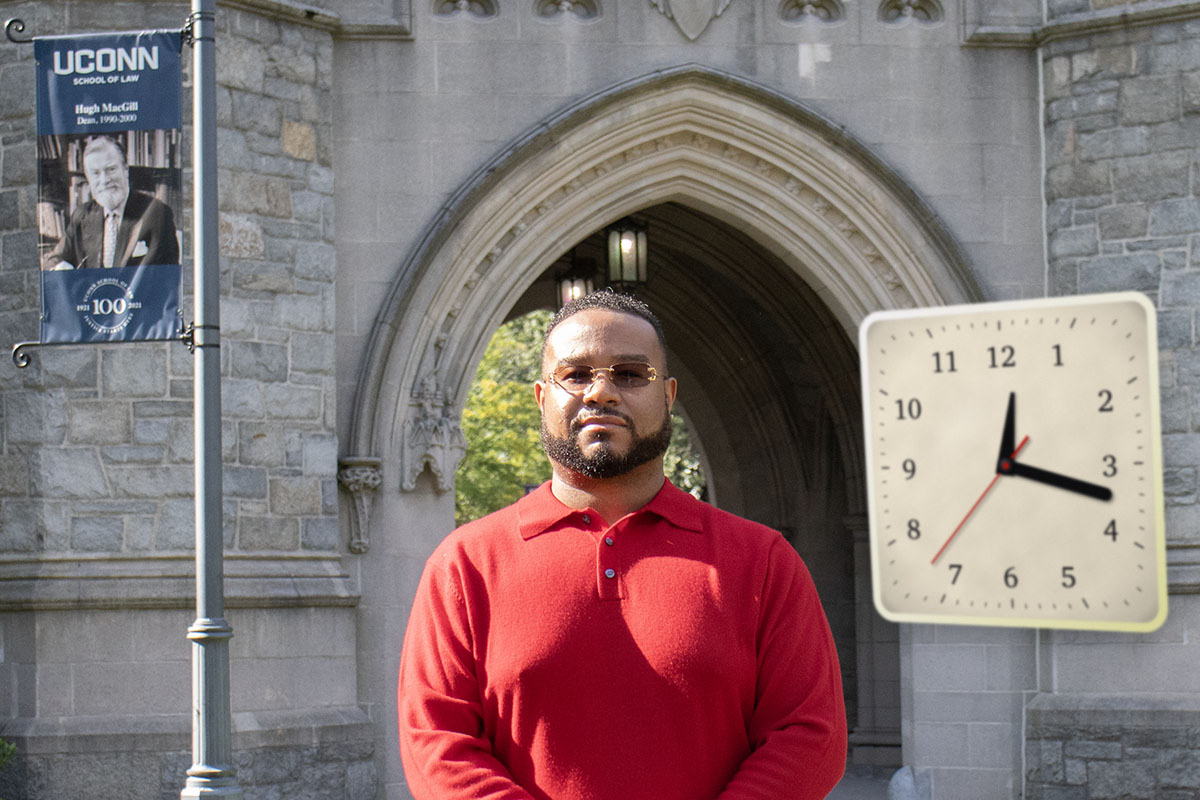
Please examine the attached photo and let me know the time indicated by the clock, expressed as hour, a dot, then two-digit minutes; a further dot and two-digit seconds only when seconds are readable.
12.17.37
